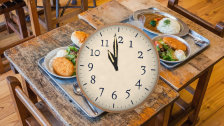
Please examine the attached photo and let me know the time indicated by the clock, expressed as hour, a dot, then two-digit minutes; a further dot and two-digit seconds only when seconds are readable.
10.59
